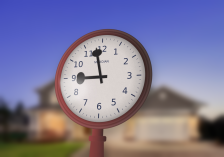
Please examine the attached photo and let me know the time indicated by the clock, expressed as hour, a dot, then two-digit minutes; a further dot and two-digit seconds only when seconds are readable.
8.58
